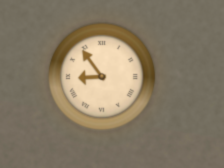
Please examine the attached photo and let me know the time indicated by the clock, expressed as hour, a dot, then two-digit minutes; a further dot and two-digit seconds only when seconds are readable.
8.54
